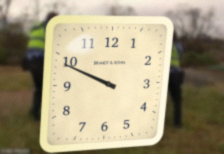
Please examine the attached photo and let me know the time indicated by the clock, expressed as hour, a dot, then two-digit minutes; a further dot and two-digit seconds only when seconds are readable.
9.49
